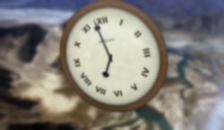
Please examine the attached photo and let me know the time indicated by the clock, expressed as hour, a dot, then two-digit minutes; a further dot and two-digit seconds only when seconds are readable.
6.58
